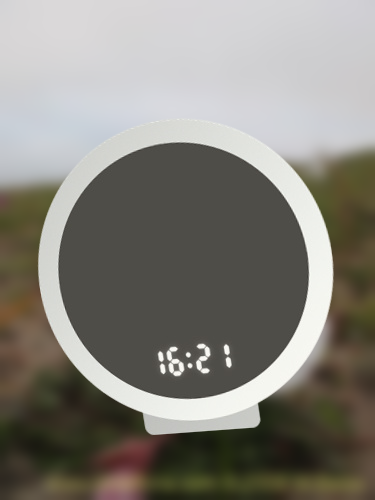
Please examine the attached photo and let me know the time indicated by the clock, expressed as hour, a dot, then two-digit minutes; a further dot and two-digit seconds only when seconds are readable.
16.21
